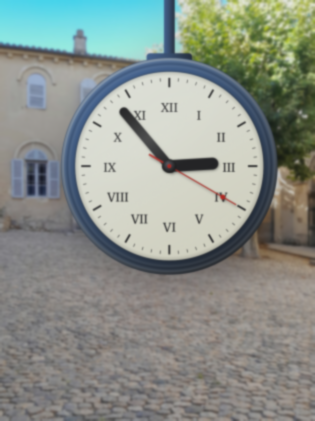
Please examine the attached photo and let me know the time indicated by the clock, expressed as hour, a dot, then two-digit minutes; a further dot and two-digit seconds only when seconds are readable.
2.53.20
